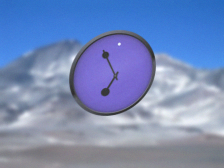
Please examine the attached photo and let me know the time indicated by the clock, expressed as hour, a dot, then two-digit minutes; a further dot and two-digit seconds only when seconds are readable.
6.55
